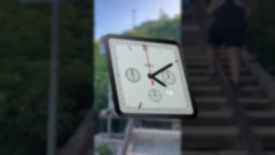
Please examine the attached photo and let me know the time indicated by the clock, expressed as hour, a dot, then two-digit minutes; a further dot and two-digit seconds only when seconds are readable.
4.10
